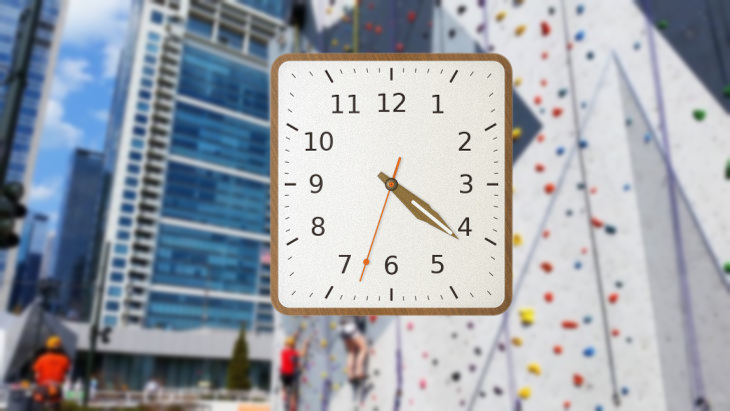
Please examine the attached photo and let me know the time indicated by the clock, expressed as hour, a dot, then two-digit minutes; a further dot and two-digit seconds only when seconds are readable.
4.21.33
